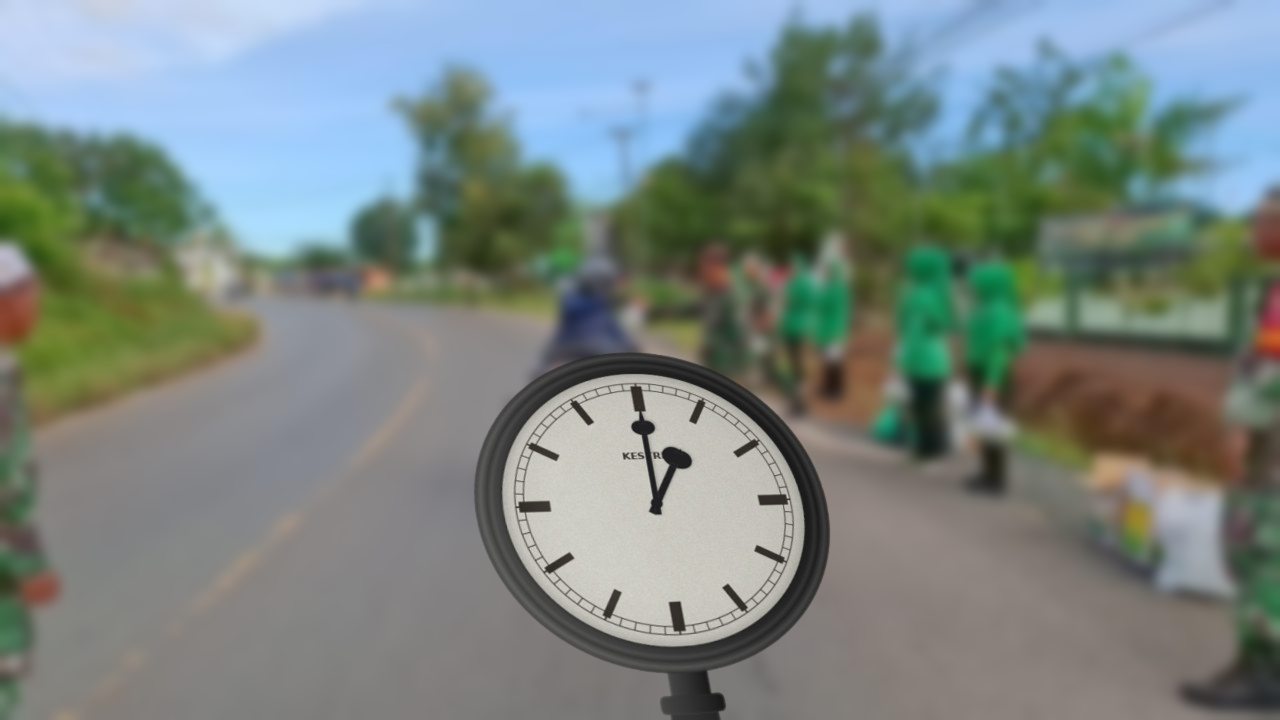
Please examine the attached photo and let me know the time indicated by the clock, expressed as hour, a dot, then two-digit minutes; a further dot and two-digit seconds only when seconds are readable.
1.00
